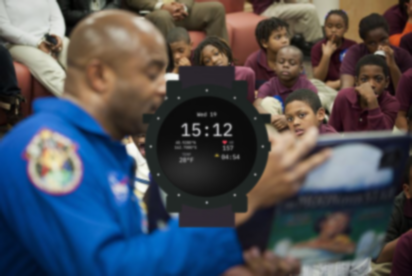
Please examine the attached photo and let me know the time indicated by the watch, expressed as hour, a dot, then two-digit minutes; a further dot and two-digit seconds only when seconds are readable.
15.12
